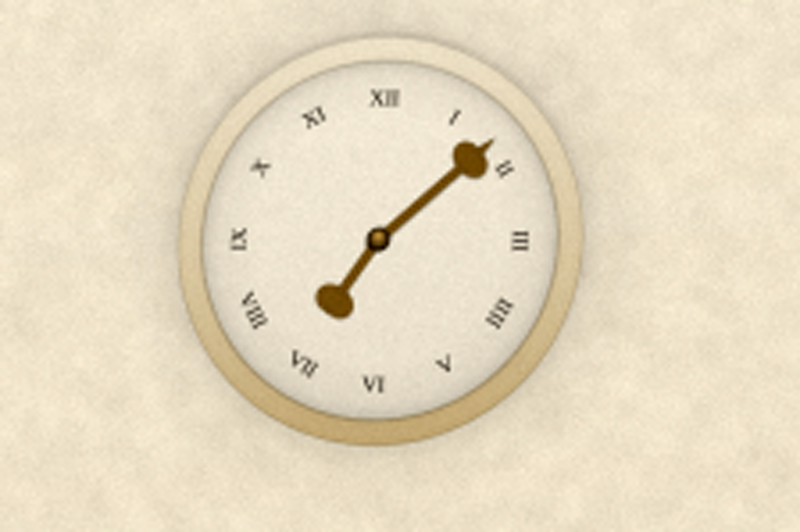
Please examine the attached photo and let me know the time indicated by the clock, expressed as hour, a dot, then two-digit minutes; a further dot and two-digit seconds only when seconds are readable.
7.08
